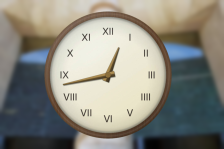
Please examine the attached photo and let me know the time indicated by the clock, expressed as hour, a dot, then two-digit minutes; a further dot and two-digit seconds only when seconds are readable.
12.43
